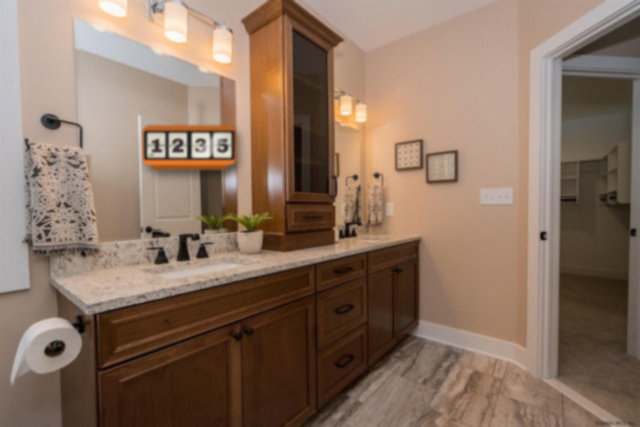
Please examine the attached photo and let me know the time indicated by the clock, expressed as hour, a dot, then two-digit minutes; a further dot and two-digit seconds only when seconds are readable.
12.35
